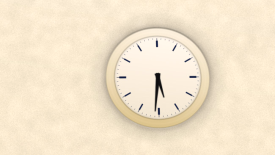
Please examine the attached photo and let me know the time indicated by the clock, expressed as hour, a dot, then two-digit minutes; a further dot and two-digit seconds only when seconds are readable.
5.31
